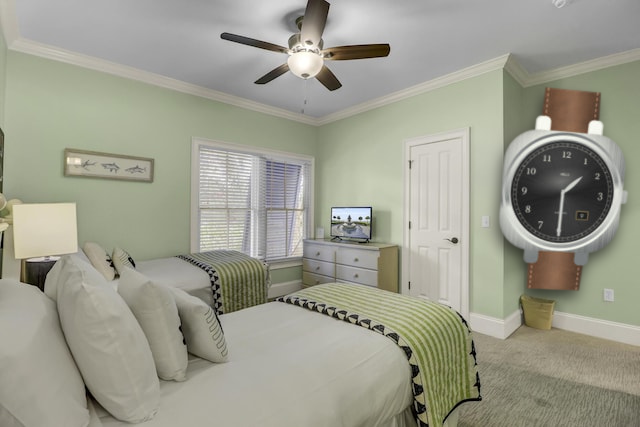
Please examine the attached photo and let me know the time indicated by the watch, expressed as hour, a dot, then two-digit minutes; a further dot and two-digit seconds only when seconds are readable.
1.30
